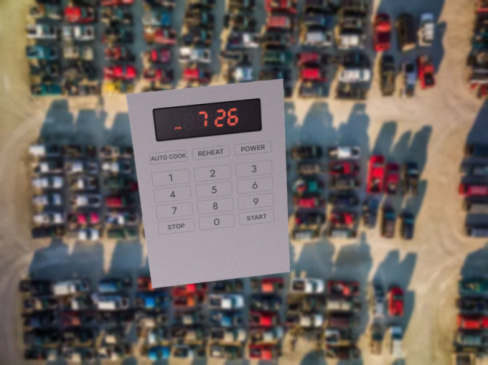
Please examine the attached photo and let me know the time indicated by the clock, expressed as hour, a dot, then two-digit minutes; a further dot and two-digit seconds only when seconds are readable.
7.26
